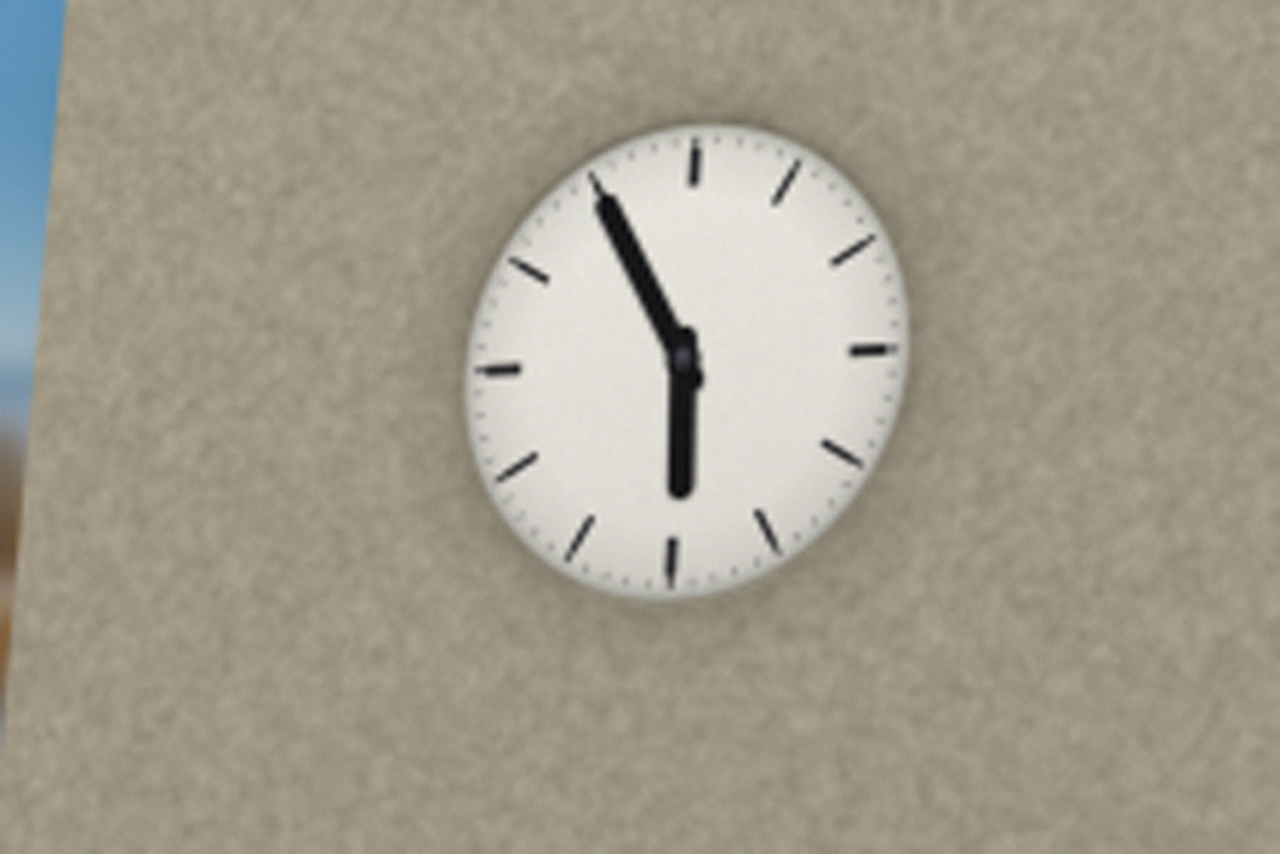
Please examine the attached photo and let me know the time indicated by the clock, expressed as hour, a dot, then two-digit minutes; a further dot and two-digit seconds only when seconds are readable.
5.55
